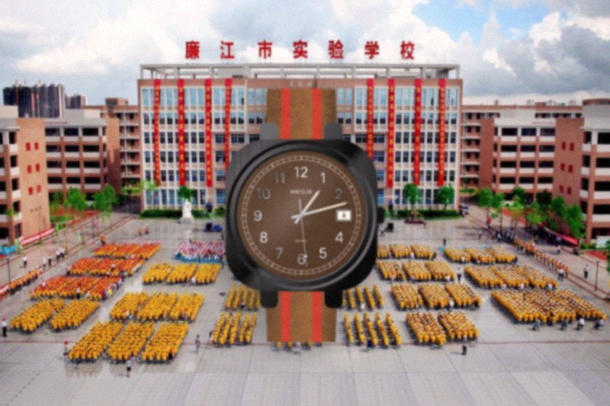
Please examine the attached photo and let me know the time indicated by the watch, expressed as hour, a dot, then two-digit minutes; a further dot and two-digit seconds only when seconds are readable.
1.12.29
